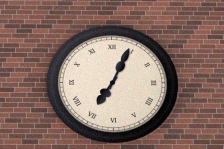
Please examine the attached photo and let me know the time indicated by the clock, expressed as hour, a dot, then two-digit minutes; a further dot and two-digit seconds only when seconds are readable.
7.04
